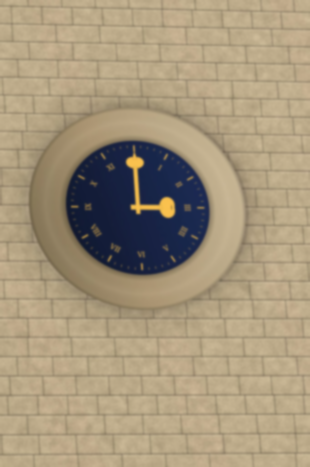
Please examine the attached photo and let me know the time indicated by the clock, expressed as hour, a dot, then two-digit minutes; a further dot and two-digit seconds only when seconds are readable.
3.00
